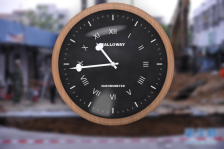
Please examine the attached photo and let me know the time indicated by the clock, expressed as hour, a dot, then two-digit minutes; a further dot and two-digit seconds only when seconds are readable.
10.44
